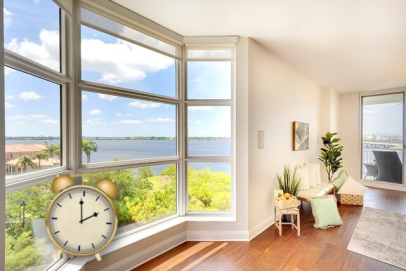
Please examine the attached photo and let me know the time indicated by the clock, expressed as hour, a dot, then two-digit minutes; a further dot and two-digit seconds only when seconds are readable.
1.59
